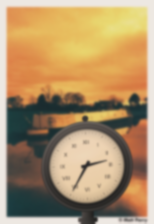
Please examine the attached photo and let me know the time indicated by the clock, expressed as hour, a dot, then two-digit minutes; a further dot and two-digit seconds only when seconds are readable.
2.35
